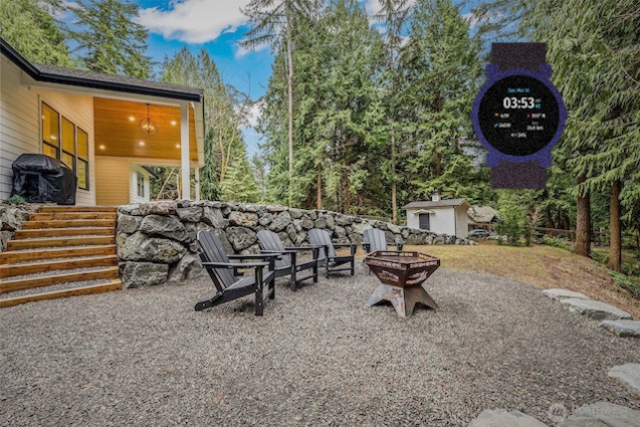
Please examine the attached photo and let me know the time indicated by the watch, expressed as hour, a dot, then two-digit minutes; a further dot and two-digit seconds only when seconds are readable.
3.53
